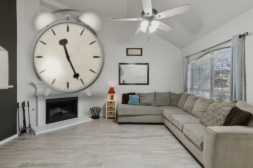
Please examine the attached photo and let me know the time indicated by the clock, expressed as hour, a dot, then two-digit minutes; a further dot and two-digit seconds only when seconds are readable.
11.26
